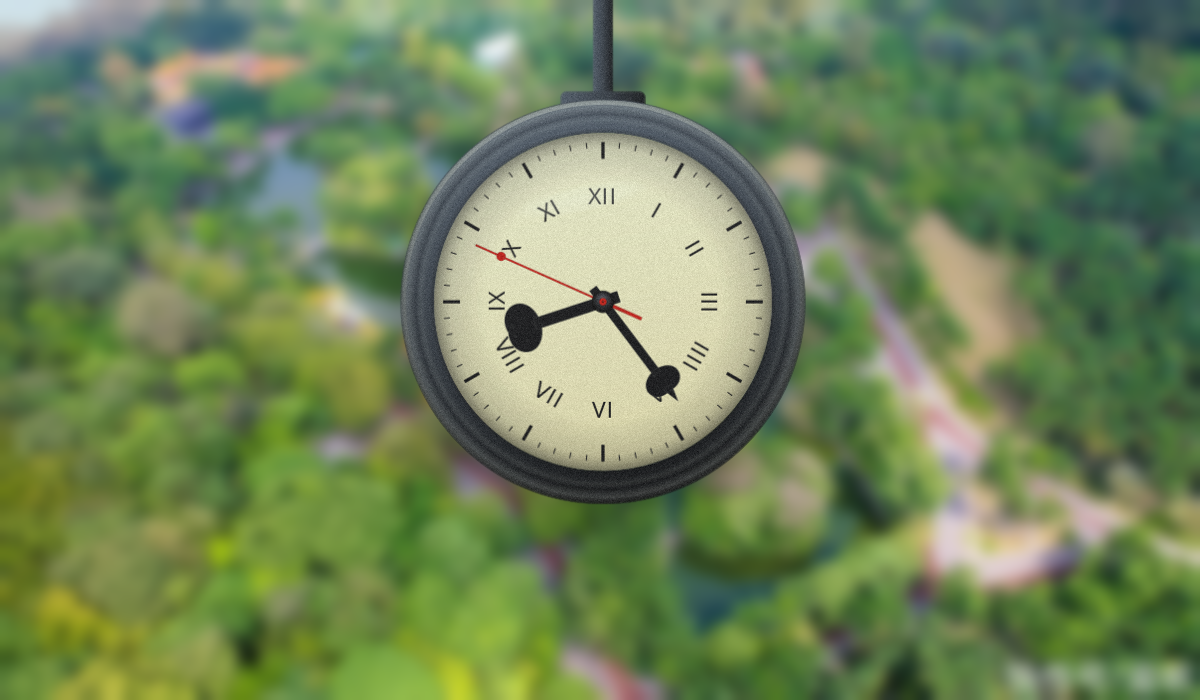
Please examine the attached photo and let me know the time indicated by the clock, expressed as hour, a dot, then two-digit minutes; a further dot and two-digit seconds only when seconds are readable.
8.23.49
